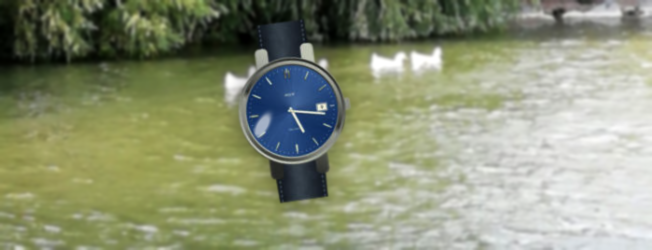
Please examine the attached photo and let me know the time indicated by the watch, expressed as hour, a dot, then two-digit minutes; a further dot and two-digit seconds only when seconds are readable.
5.17
